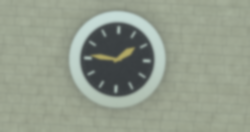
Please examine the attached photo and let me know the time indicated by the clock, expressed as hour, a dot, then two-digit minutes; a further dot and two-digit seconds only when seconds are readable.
1.46
